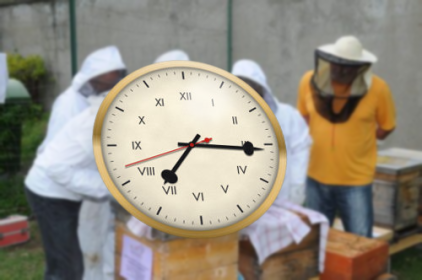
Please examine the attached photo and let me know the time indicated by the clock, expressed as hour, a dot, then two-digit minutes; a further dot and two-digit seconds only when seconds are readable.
7.15.42
